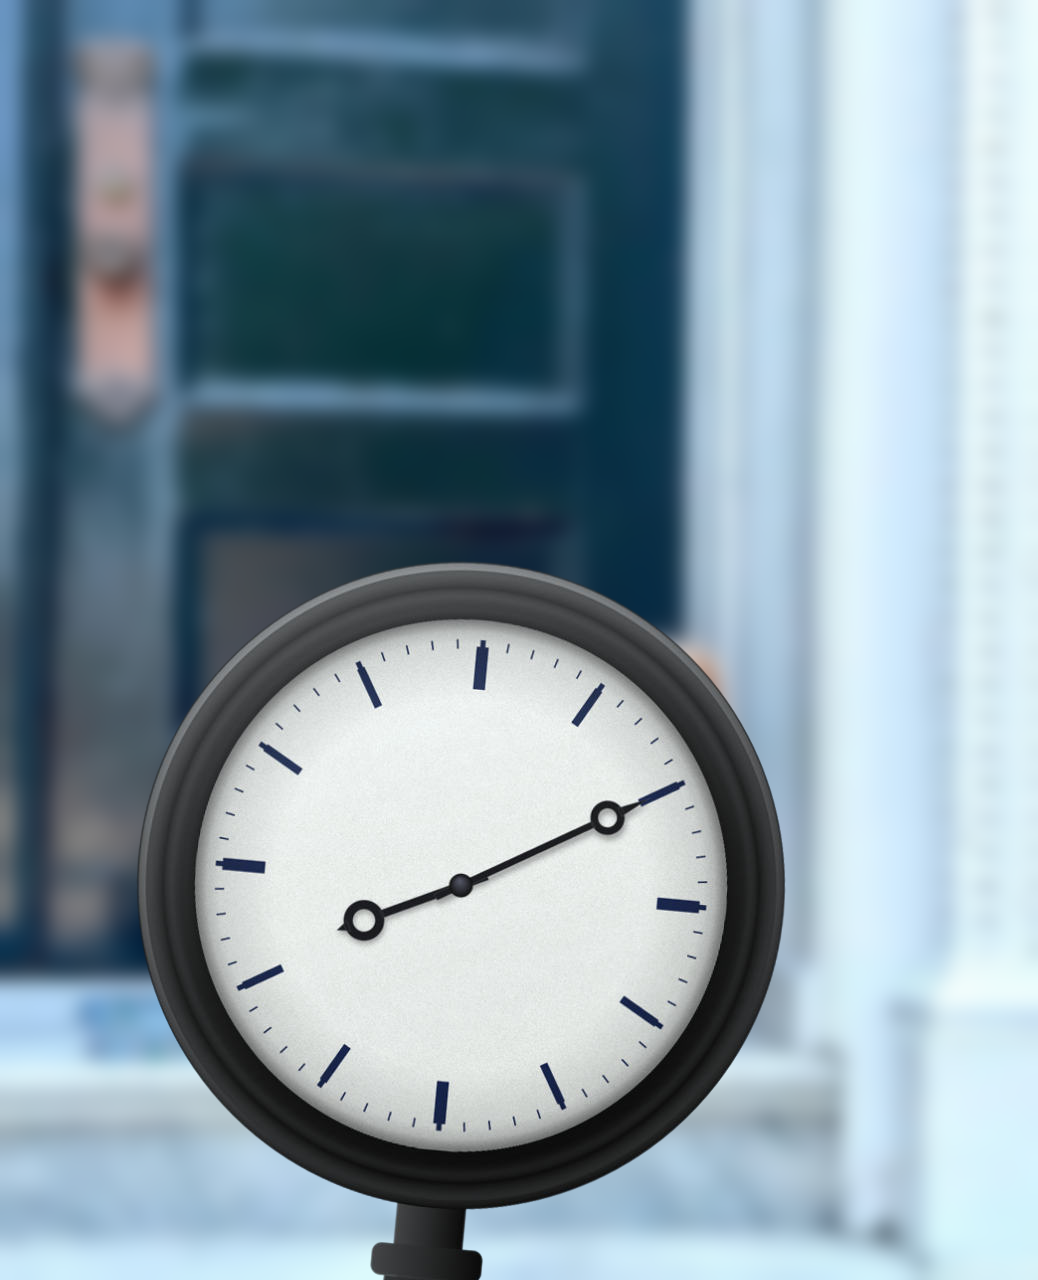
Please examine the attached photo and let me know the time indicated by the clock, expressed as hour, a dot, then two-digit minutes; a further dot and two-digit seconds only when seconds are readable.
8.10
